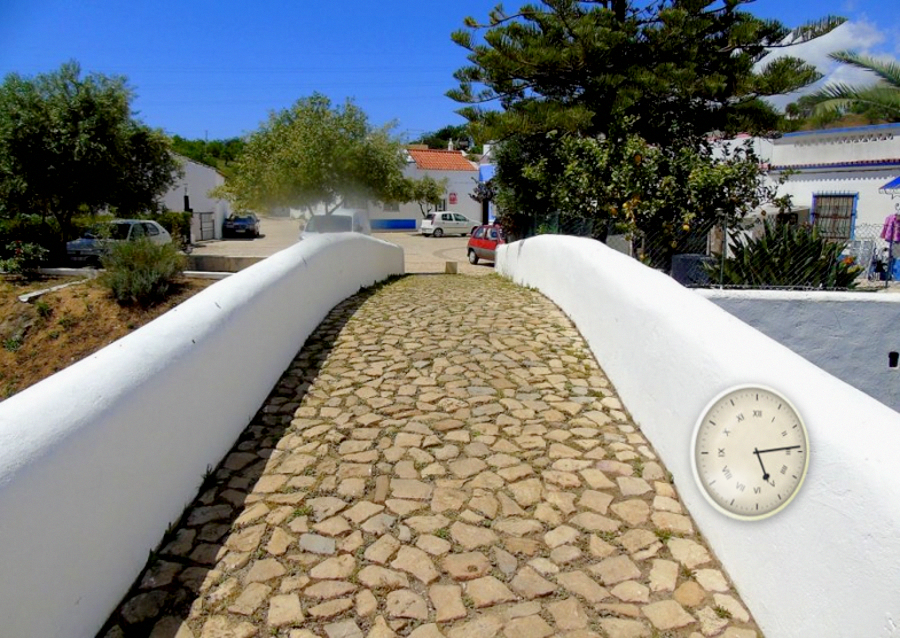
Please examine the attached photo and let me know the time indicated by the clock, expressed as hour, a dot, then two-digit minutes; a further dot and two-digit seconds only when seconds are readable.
5.14
